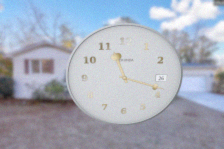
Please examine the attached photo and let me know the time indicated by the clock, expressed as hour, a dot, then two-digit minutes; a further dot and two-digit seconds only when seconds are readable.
11.18
